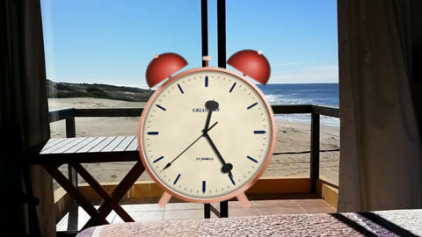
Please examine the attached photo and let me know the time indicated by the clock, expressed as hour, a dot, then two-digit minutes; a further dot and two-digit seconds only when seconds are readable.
12.24.38
